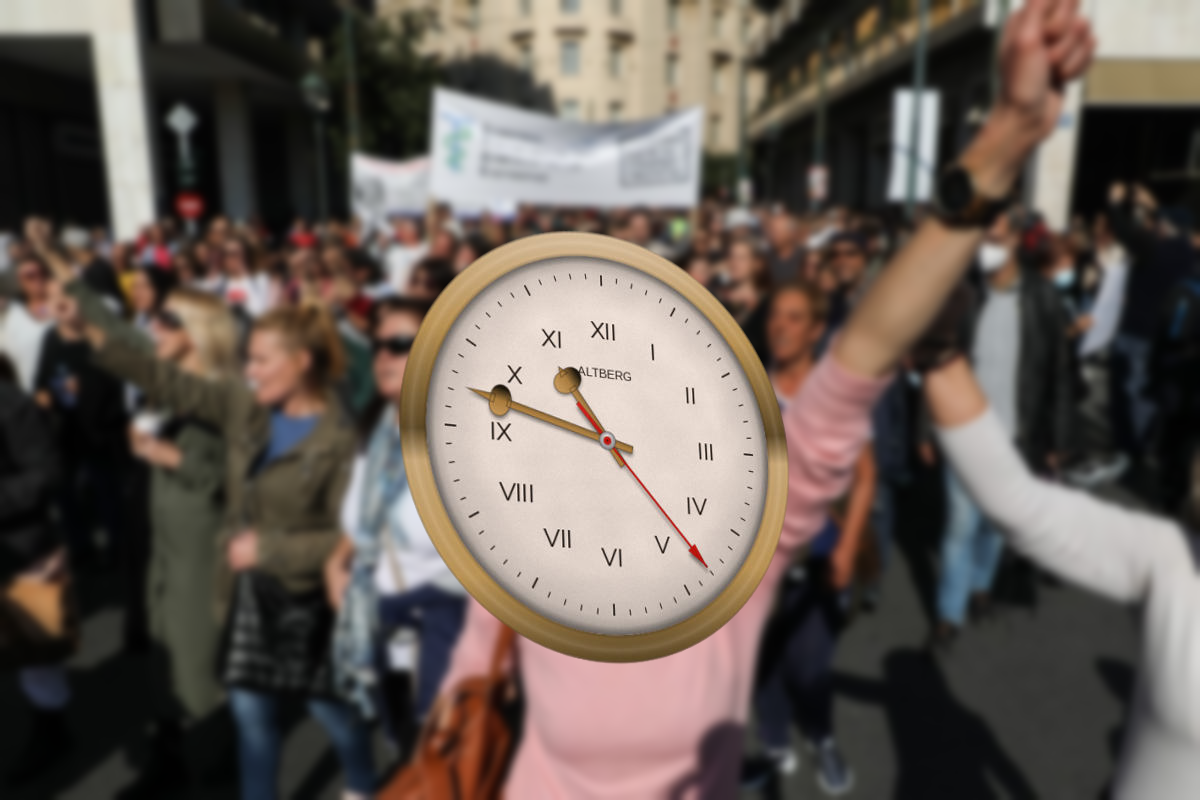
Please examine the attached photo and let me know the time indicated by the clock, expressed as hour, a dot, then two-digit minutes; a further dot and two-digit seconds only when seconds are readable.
10.47.23
